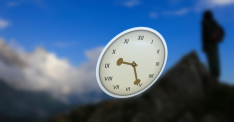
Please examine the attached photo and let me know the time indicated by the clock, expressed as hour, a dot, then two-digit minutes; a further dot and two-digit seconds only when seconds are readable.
9.26
